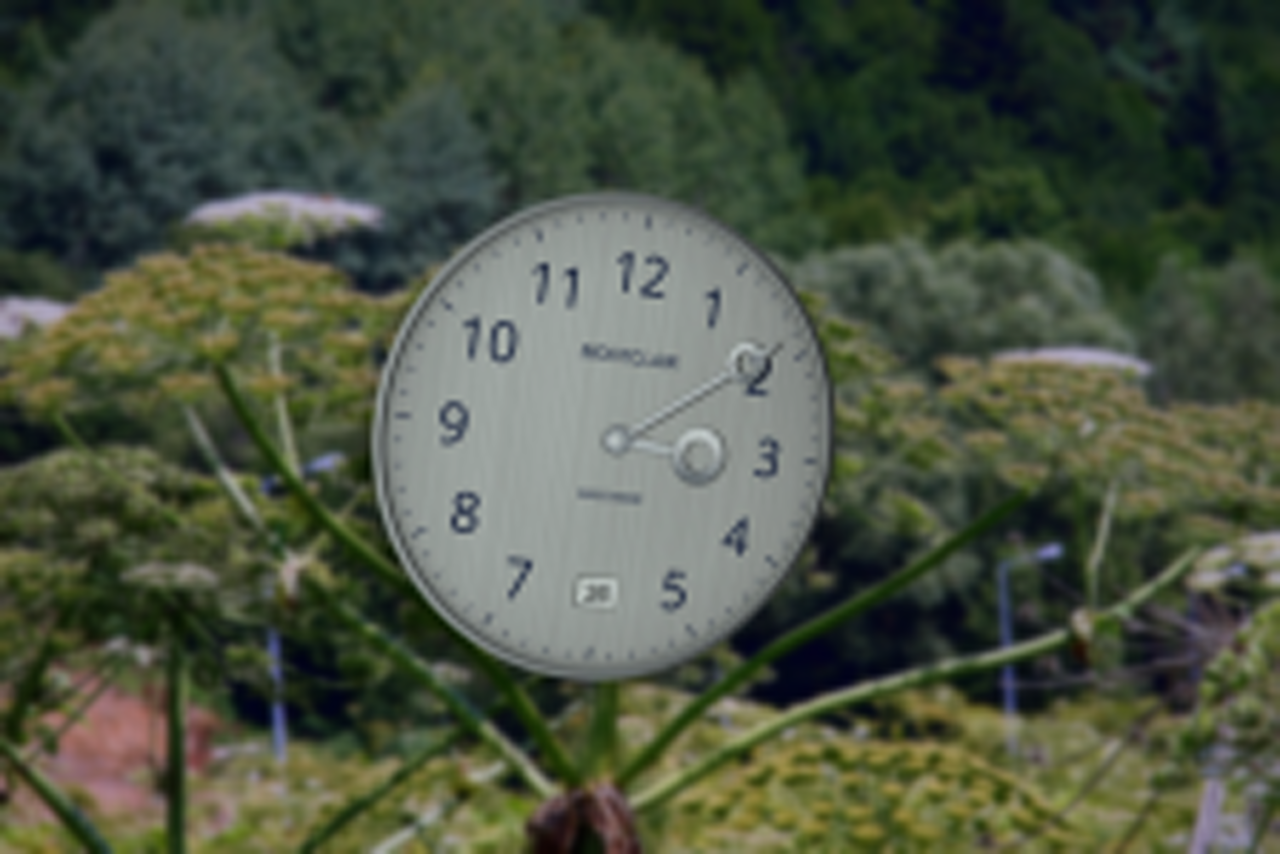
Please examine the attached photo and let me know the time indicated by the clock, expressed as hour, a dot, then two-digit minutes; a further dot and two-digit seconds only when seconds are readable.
3.09
